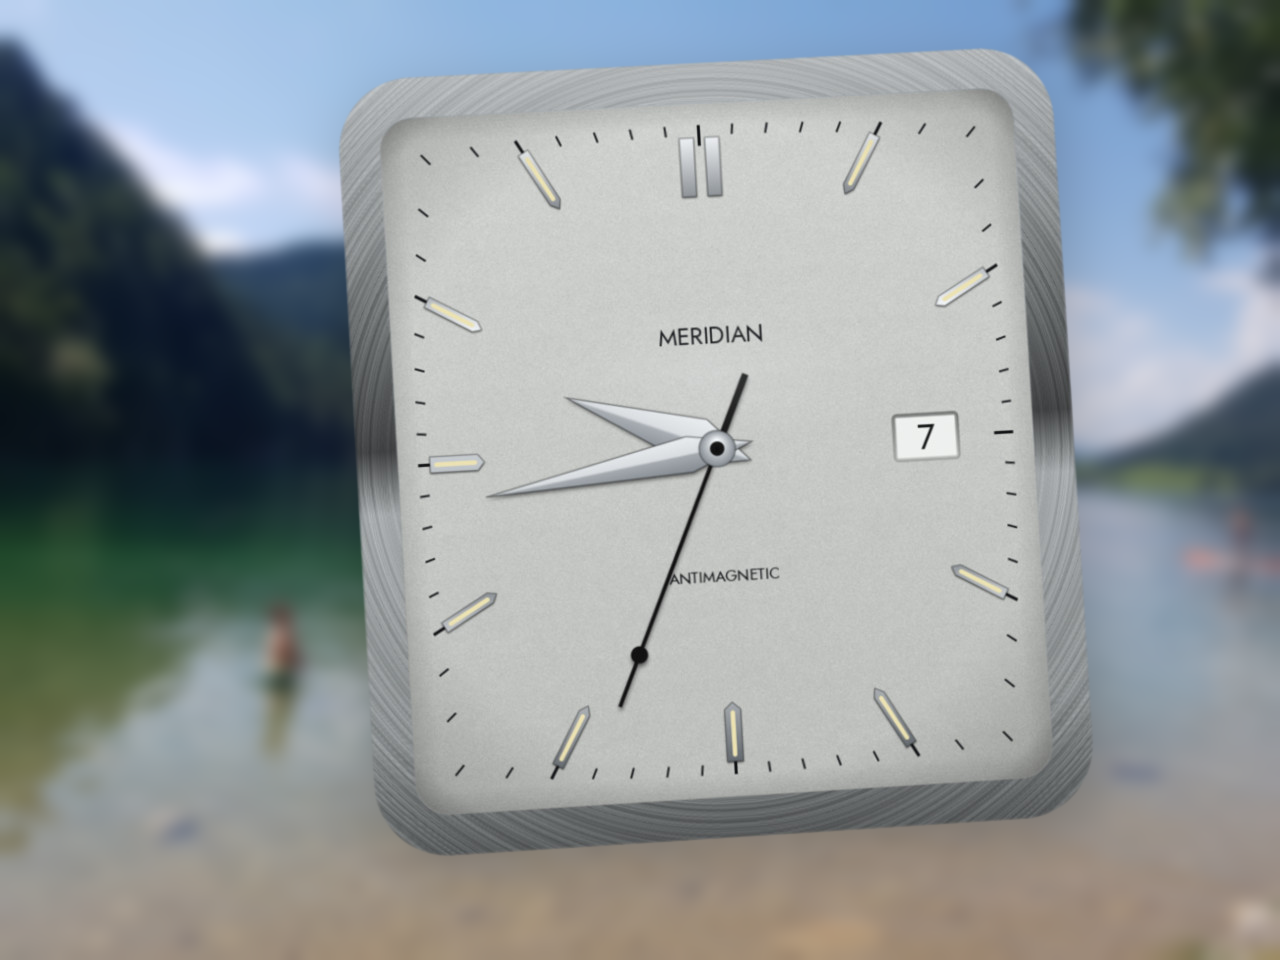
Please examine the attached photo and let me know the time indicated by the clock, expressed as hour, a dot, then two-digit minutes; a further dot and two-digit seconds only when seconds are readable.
9.43.34
